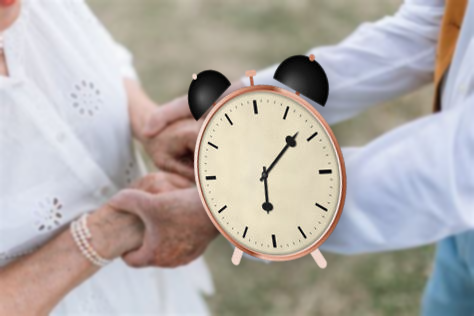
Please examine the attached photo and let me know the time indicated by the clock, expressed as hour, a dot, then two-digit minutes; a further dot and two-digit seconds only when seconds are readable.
6.08
